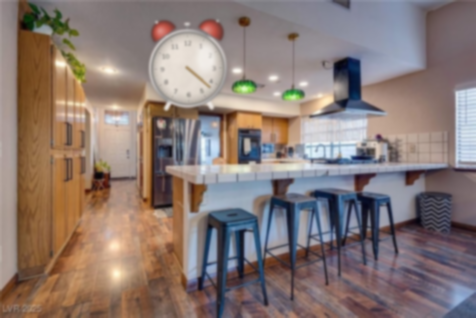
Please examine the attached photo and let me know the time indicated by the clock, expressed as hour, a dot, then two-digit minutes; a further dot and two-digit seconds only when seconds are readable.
4.22
